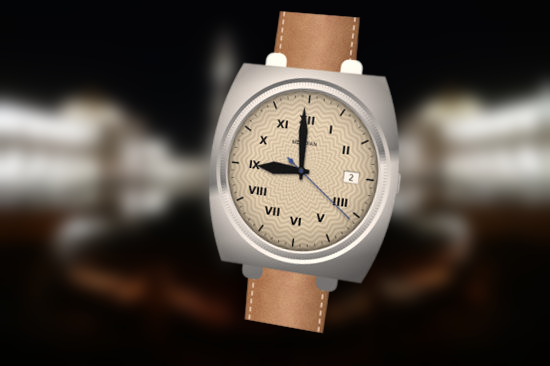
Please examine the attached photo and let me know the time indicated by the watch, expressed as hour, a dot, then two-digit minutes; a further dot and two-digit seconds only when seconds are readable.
8.59.21
